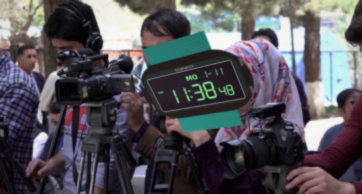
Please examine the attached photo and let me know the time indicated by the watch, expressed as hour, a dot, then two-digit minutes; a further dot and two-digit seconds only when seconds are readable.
11.38.48
